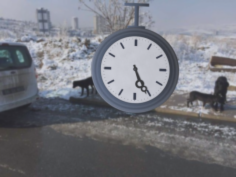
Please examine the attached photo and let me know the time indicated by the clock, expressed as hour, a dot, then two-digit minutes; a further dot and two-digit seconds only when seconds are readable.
5.26
